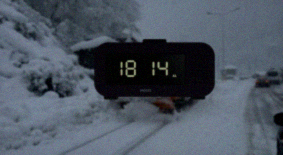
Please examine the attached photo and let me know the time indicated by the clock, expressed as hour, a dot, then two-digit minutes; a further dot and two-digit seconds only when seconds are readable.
18.14
